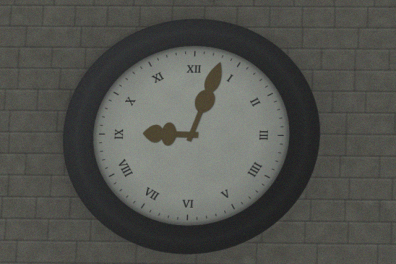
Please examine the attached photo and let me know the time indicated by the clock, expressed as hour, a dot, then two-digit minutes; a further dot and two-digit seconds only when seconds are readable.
9.03
